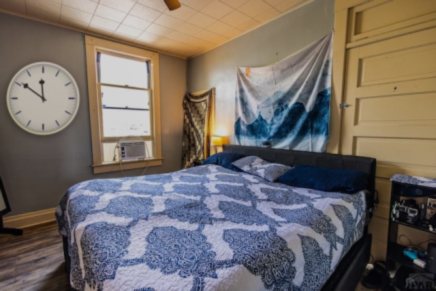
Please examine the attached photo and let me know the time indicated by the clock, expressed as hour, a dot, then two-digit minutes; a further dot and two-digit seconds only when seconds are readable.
11.51
